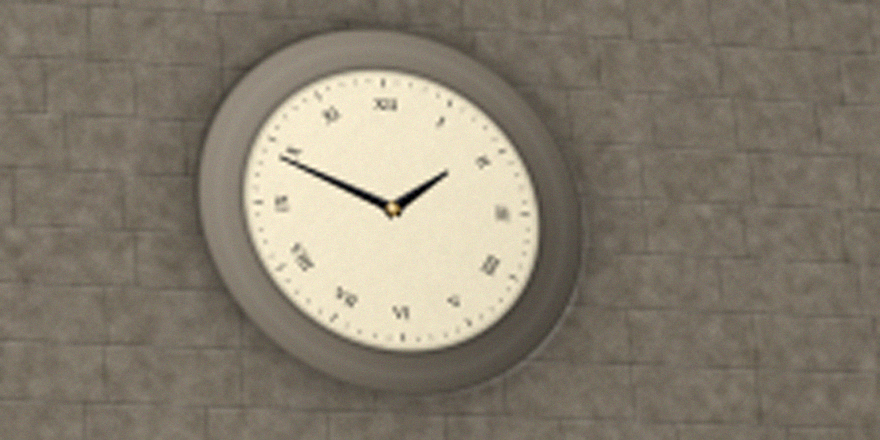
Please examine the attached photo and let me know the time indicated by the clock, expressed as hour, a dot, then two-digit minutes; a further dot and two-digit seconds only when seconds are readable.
1.49
